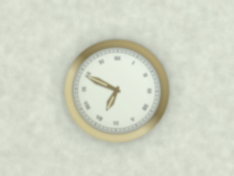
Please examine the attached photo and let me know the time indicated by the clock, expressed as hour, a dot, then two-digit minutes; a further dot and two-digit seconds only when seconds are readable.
6.49
